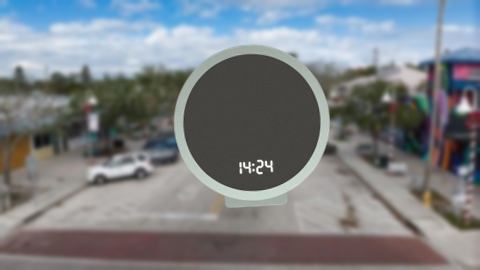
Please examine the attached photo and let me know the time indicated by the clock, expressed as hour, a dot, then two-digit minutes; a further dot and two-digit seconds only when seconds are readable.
14.24
